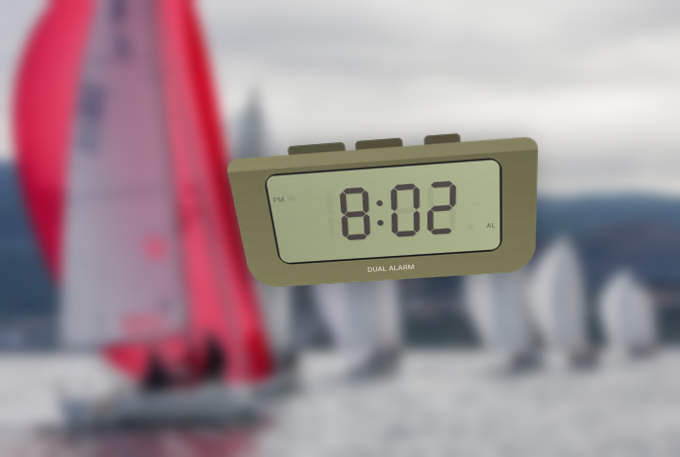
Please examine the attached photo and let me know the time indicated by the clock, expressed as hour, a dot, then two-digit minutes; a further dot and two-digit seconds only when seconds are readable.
8.02
